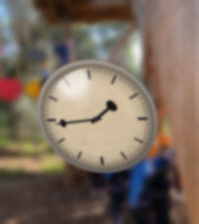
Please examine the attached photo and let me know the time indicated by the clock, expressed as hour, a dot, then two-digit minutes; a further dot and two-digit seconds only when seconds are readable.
1.44
